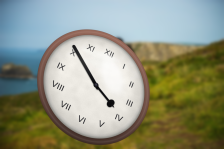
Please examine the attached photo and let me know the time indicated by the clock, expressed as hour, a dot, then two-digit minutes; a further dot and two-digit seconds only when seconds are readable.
3.51
